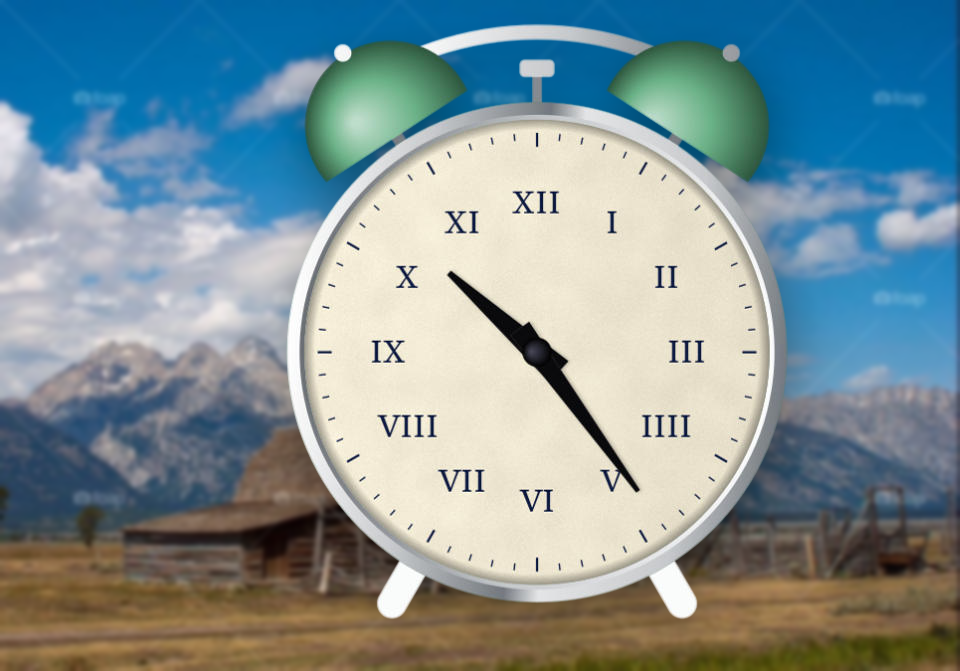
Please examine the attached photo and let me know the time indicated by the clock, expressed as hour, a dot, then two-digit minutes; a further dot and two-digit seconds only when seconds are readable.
10.24
